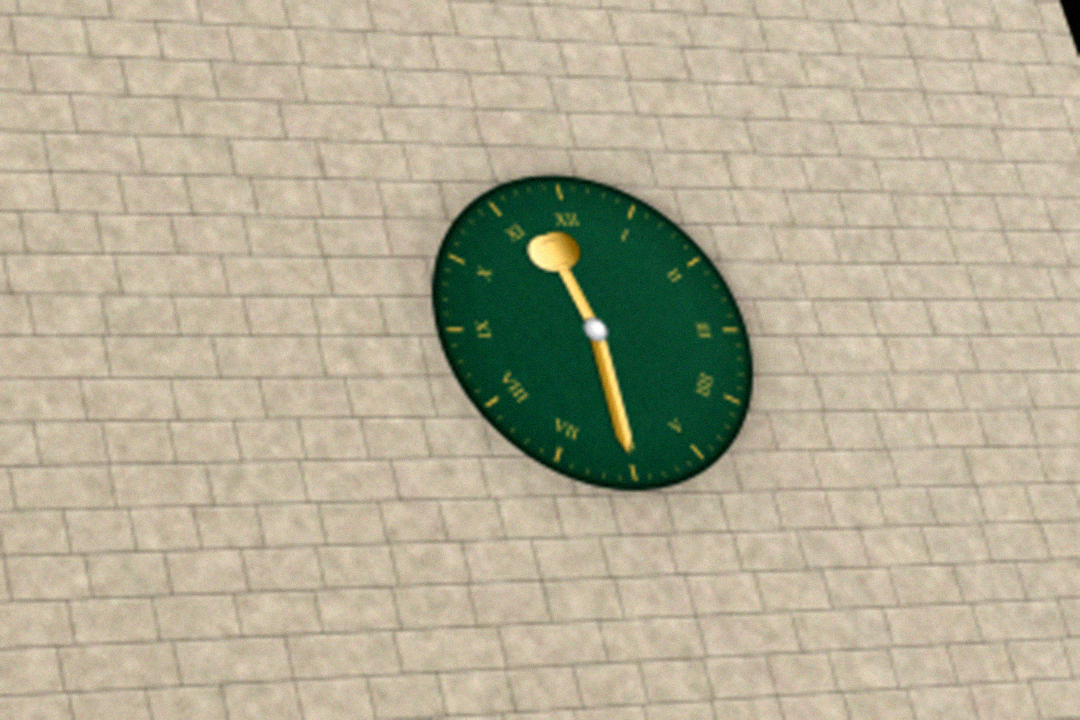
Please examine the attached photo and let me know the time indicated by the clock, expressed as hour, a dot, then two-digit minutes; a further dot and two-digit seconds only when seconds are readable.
11.30
